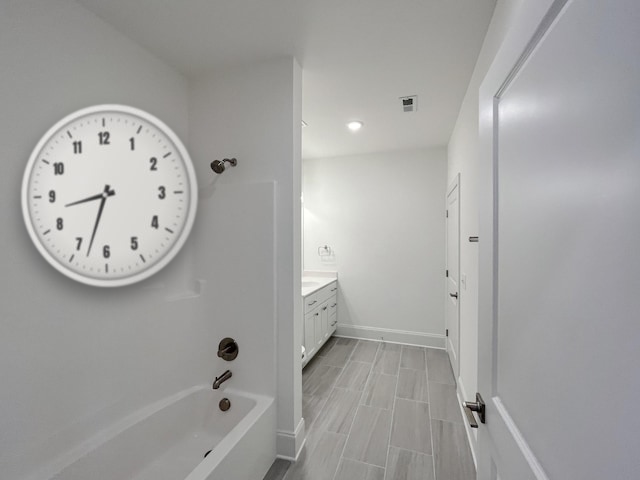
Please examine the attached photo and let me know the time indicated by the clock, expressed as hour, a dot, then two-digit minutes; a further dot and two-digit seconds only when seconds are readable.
8.33
